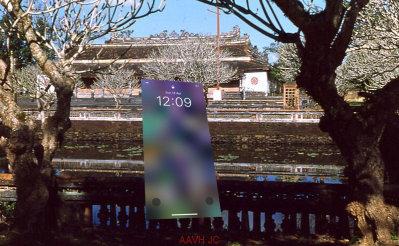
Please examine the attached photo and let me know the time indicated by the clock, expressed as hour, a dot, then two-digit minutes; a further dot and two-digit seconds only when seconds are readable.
12.09
